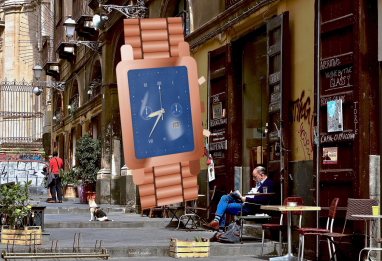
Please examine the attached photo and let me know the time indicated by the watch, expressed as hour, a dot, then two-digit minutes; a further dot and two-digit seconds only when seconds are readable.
8.36
